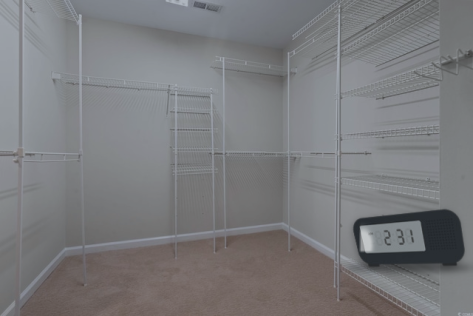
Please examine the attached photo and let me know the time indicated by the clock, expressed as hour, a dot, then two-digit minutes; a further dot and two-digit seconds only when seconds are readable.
2.31
